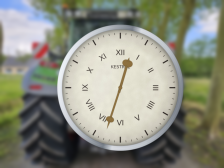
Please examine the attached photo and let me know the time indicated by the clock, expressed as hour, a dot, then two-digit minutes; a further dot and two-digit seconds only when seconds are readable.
12.33
